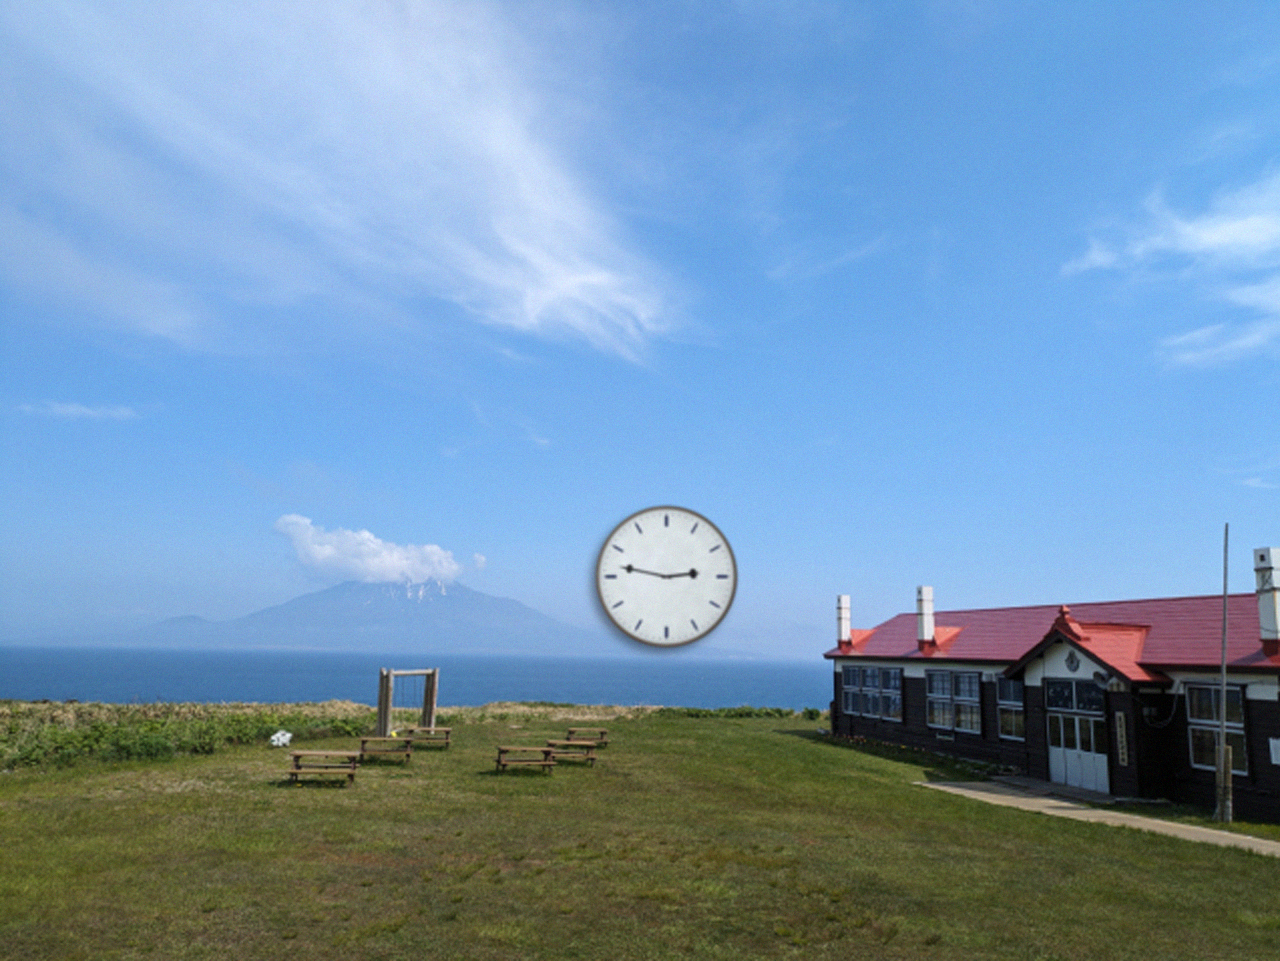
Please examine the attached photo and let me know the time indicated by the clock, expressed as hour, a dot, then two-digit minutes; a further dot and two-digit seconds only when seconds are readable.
2.47
